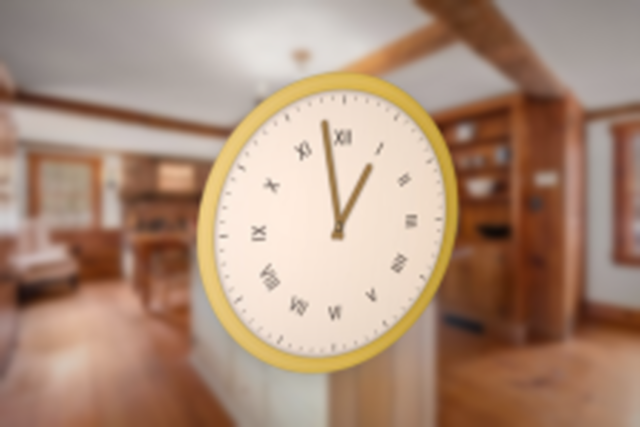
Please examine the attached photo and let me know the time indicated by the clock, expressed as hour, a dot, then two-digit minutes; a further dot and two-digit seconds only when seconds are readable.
12.58
